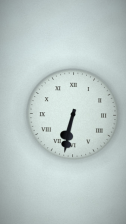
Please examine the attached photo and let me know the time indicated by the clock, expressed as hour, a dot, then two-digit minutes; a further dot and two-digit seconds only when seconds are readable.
6.32
